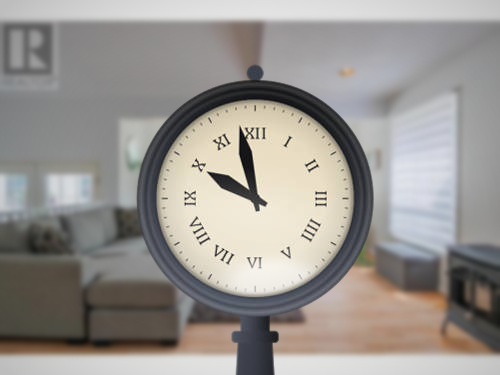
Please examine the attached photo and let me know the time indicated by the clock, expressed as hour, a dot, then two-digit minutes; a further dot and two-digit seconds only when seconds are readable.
9.58
